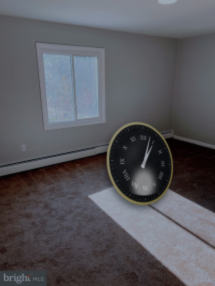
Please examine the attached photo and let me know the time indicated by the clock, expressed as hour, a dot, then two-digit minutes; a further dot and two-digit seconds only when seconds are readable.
1.03
